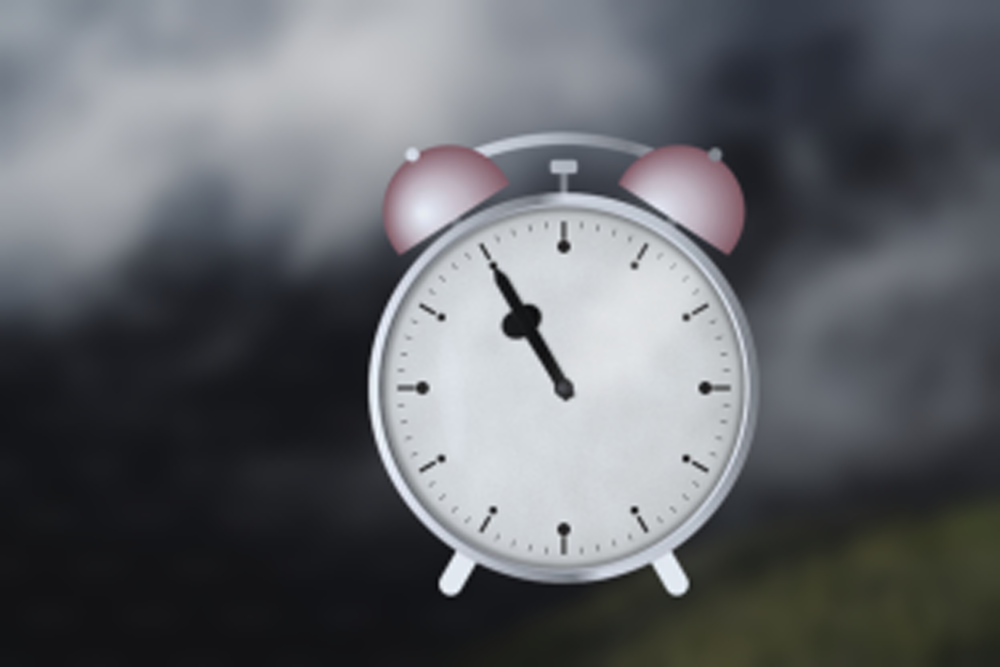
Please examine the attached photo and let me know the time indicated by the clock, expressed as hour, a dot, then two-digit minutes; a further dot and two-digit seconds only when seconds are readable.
10.55
